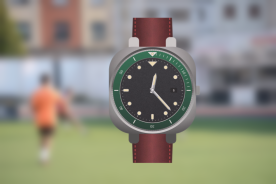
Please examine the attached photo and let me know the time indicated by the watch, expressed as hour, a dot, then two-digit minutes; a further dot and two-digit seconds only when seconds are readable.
12.23
